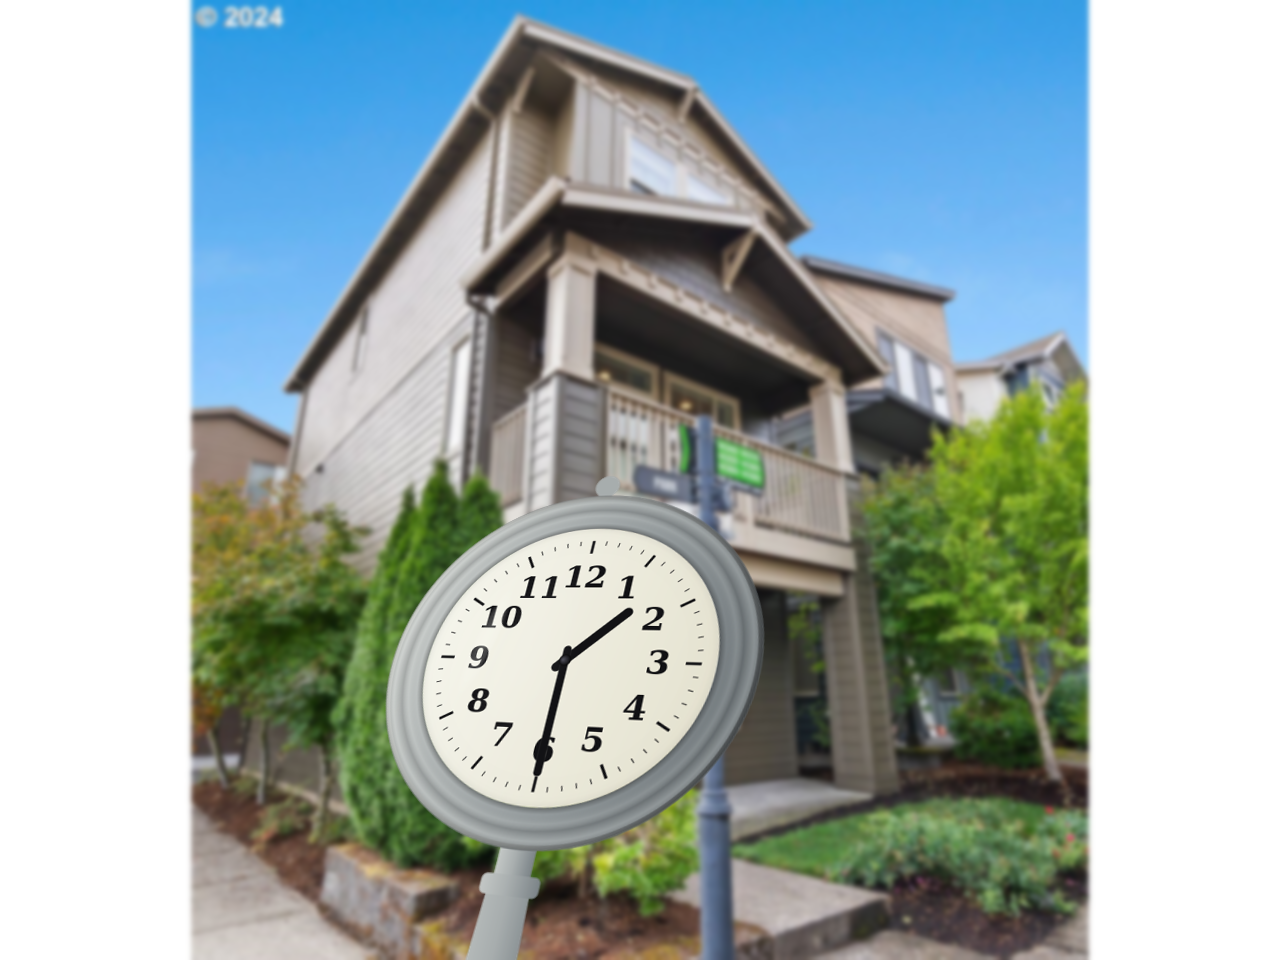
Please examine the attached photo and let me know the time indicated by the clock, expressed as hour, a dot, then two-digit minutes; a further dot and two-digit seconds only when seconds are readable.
1.30
